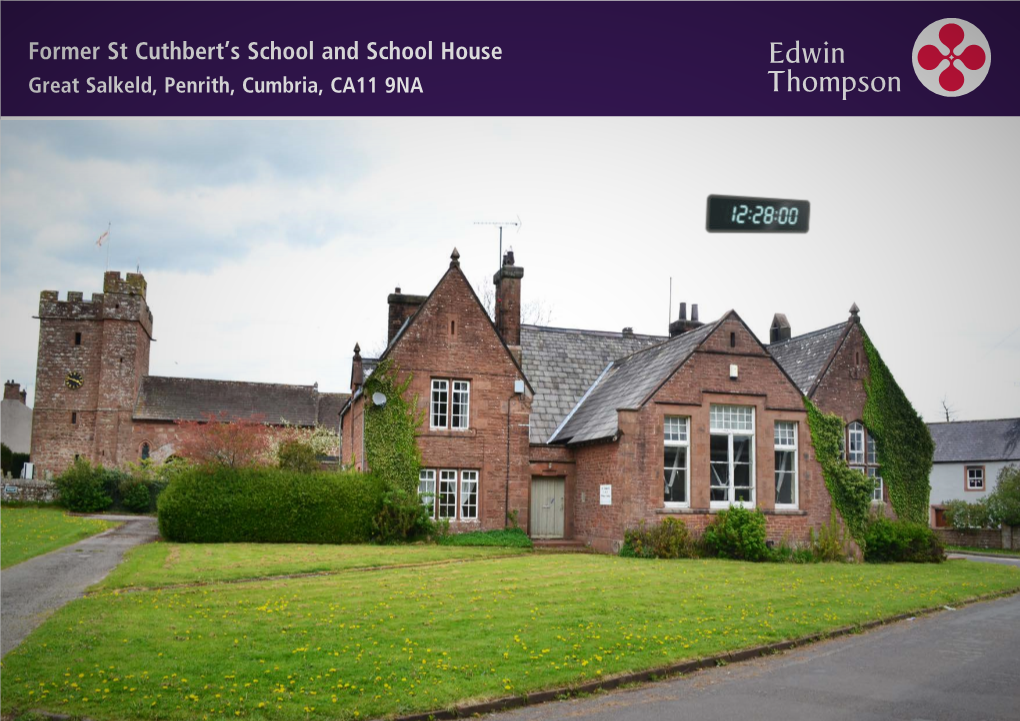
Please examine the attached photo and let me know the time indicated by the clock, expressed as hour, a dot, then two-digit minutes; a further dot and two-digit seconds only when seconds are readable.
12.28.00
